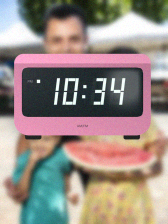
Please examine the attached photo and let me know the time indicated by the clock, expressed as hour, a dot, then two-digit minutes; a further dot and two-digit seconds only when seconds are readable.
10.34
